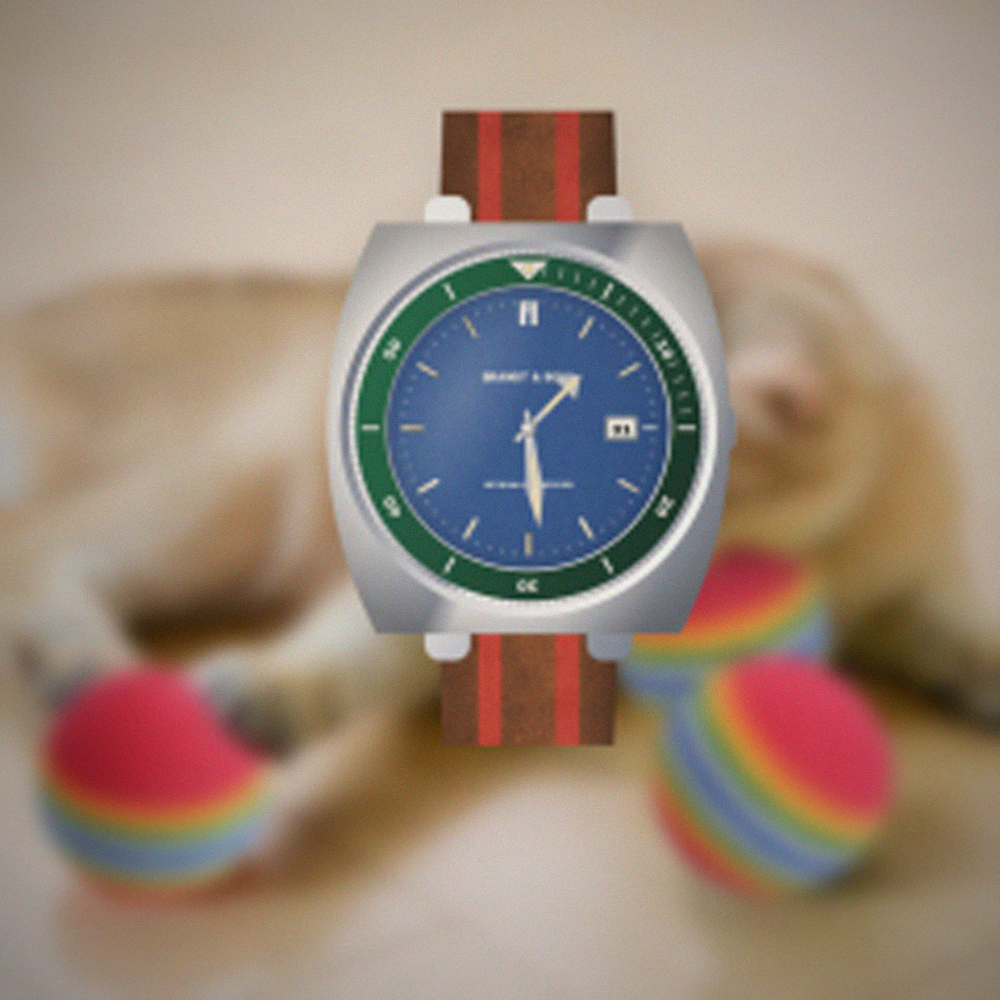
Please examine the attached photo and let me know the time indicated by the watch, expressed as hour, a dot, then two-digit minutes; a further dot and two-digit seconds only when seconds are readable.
1.29
